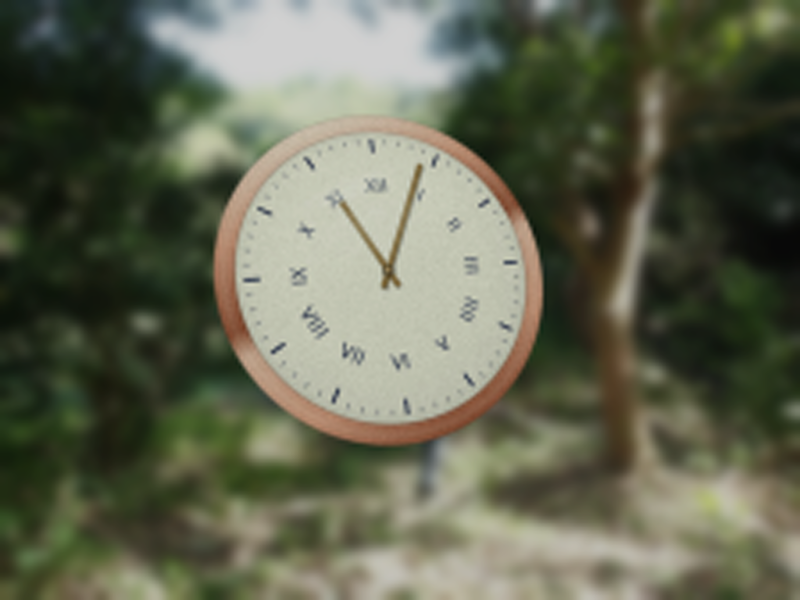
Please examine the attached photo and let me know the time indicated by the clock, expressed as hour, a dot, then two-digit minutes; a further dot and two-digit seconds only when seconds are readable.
11.04
